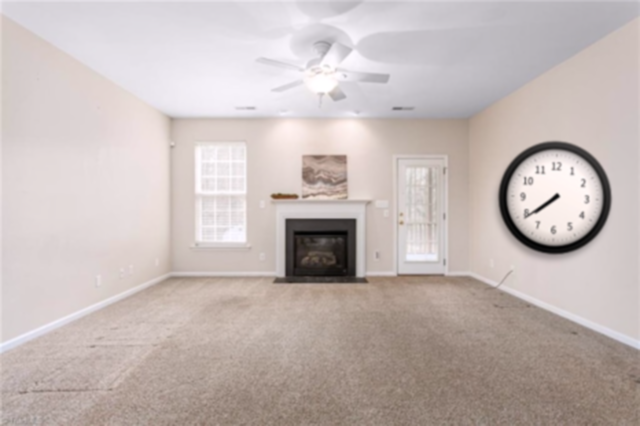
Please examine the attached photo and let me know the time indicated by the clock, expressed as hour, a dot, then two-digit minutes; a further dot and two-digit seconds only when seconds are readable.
7.39
